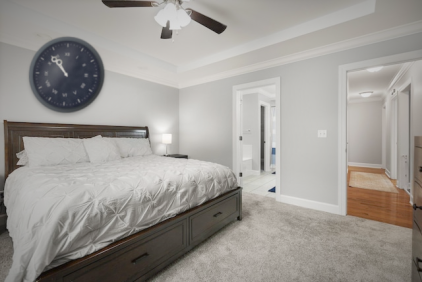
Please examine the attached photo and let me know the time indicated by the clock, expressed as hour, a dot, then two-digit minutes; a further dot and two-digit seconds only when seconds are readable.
10.53
